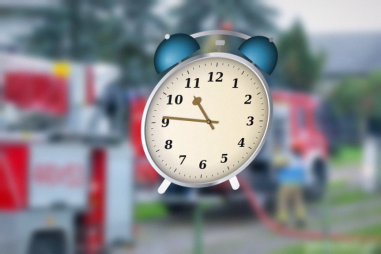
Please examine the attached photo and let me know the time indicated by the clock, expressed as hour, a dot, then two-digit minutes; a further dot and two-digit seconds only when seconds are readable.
10.46
